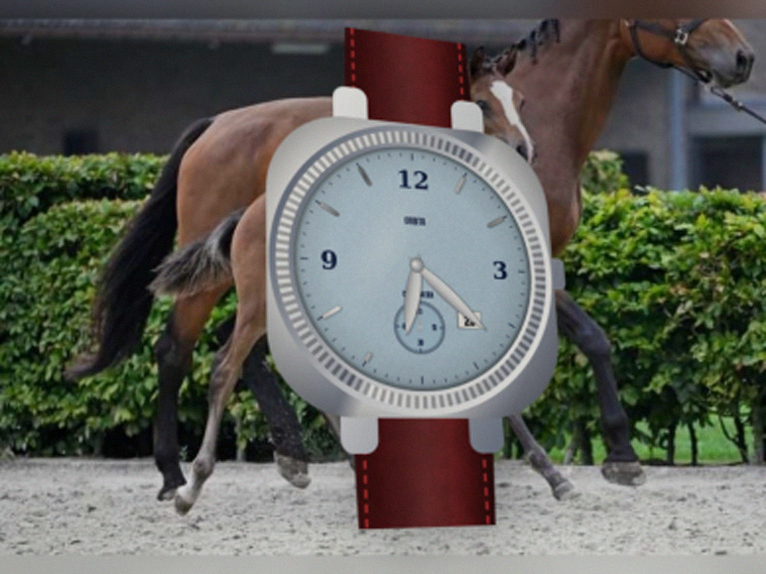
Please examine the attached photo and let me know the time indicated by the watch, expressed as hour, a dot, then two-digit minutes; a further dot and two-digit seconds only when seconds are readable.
6.22
